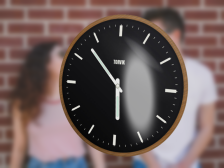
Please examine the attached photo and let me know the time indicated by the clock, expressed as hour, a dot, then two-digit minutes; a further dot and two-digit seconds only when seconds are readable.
5.53
